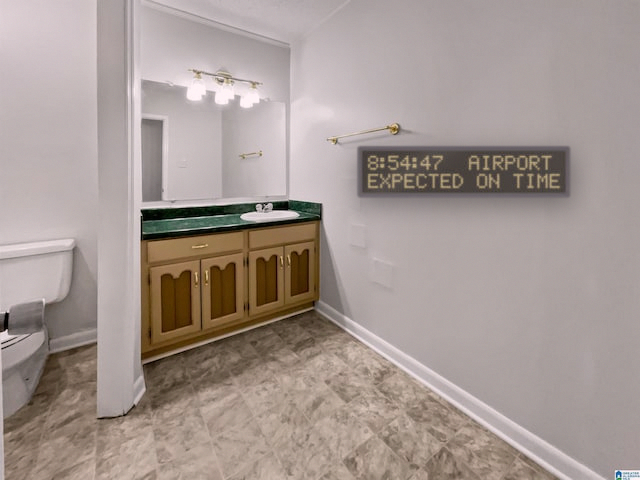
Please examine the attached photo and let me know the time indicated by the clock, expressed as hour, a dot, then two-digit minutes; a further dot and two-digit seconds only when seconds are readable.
8.54.47
